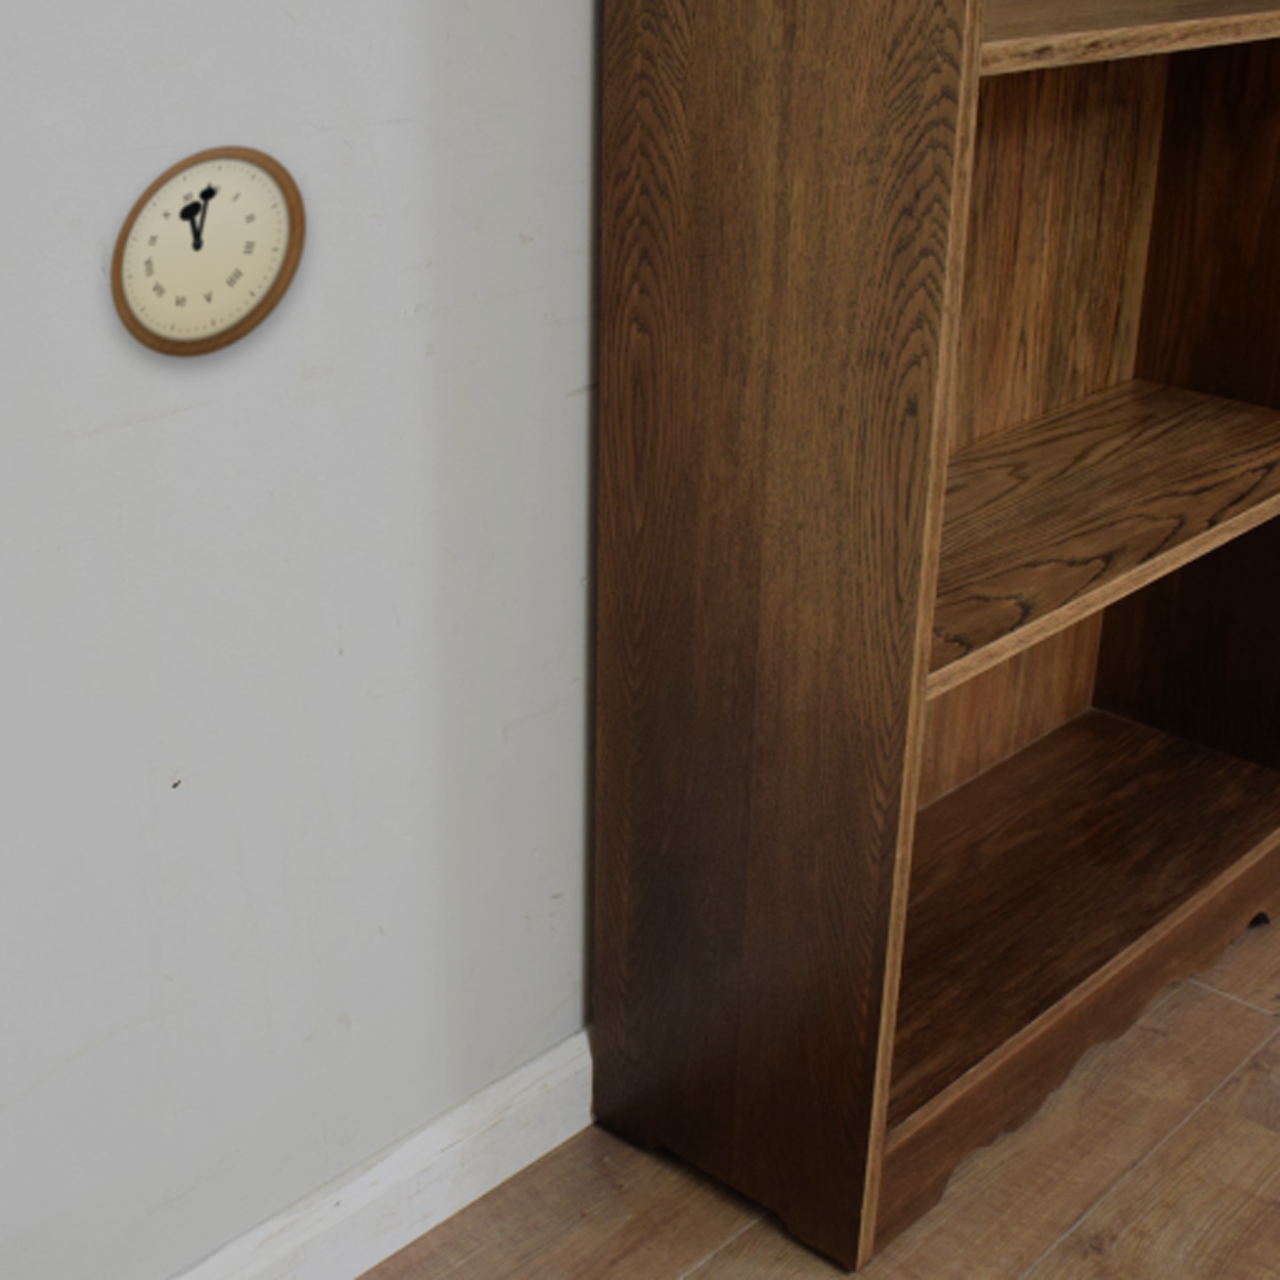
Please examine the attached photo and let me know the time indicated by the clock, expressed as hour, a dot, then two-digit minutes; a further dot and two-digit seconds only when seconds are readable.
10.59
